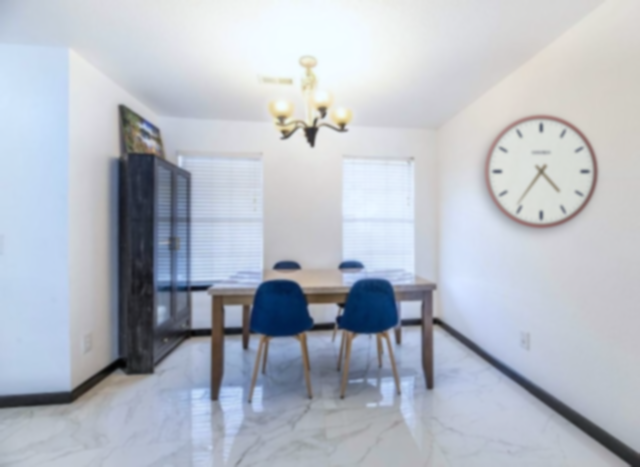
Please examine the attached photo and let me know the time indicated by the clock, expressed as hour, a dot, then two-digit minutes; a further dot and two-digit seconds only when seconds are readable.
4.36
